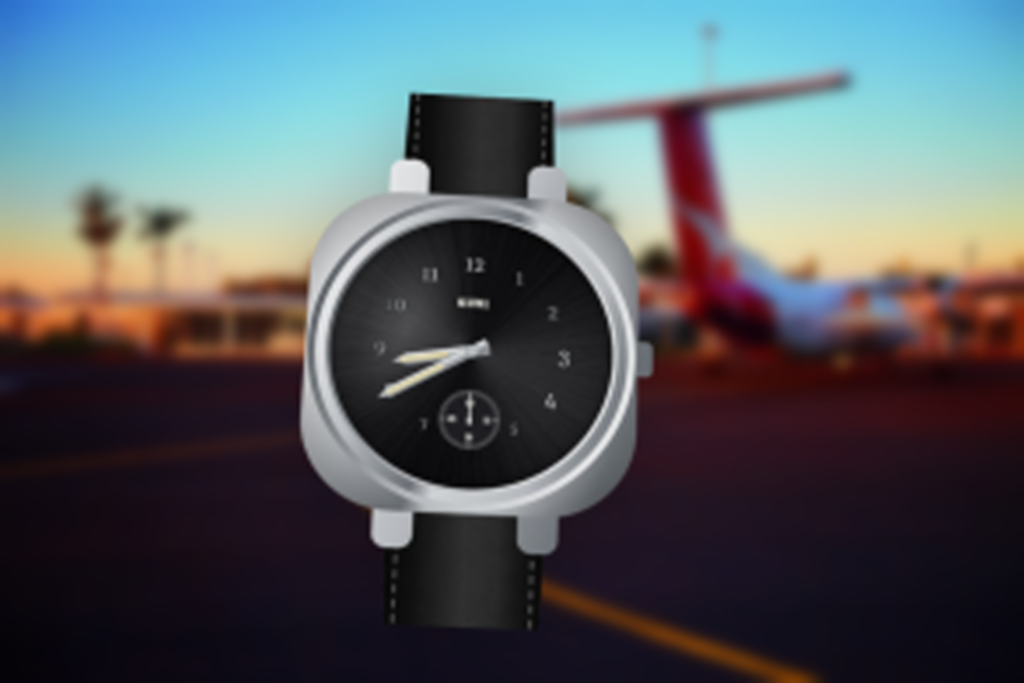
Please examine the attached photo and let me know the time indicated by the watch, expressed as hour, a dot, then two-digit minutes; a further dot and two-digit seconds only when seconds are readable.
8.40
